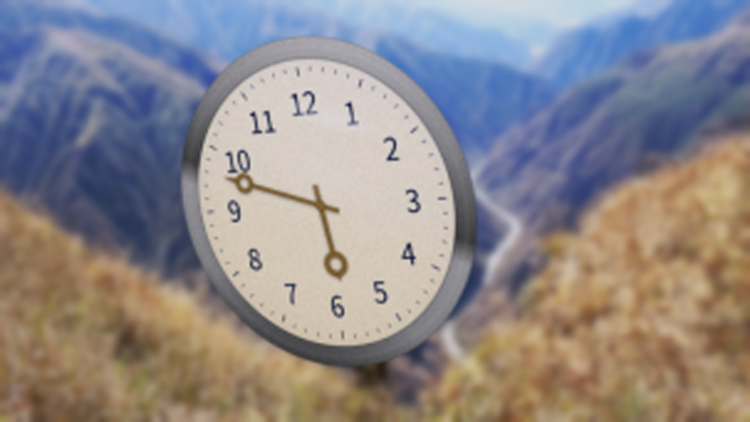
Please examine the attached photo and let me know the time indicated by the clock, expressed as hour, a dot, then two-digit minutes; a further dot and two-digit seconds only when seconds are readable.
5.48
